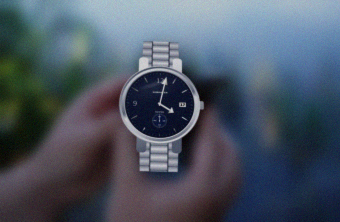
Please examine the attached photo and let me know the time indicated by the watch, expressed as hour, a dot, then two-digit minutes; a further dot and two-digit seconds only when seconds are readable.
4.02
